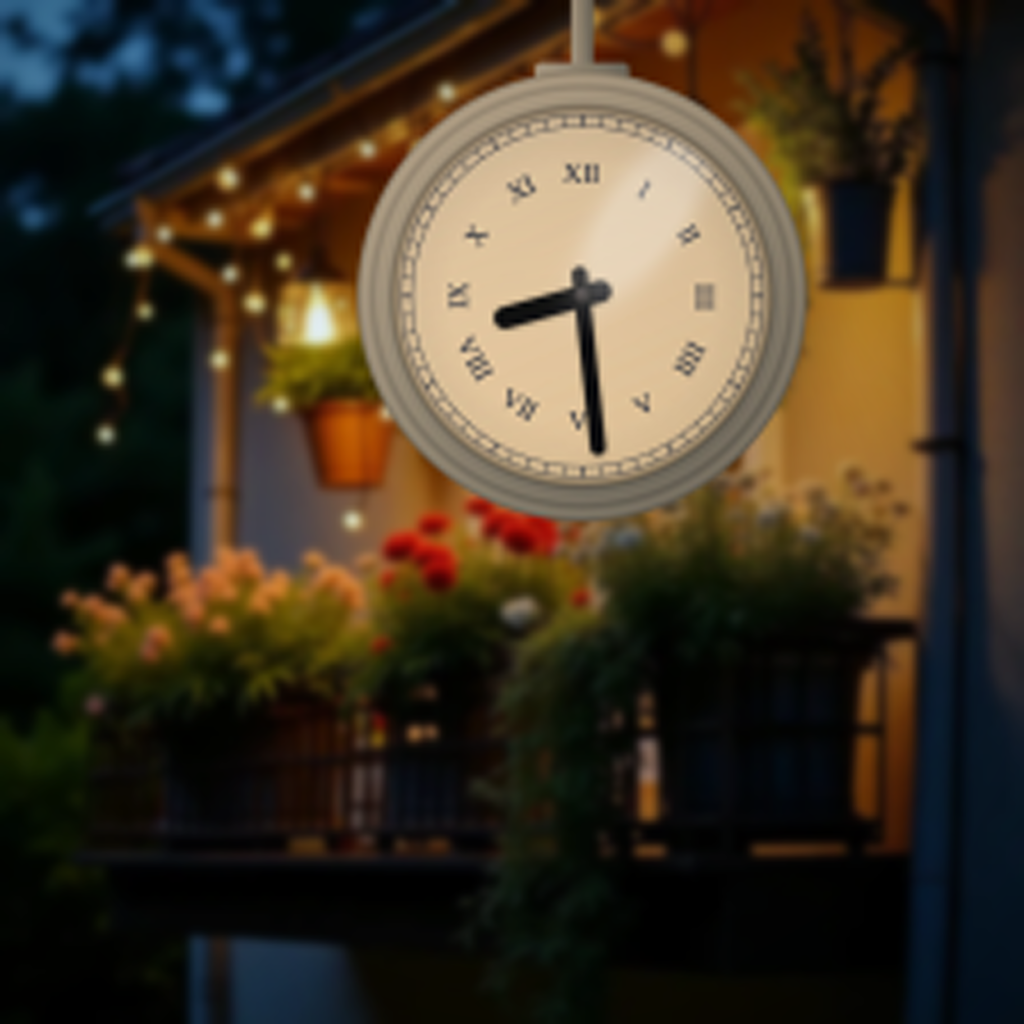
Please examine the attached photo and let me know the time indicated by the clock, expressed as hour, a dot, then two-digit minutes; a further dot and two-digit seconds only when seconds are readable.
8.29
